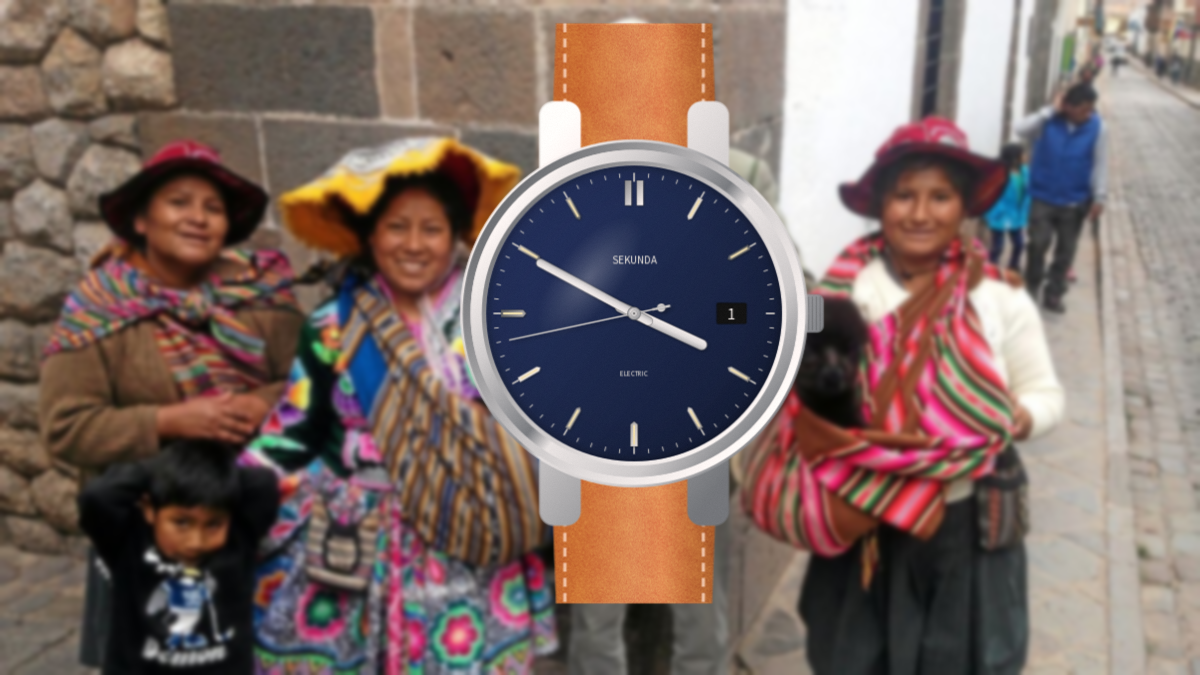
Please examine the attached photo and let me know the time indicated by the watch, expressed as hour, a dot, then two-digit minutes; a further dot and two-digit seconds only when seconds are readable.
3.49.43
